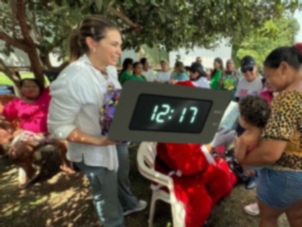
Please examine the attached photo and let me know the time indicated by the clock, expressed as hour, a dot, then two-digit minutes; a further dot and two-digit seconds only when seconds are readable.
12.17
